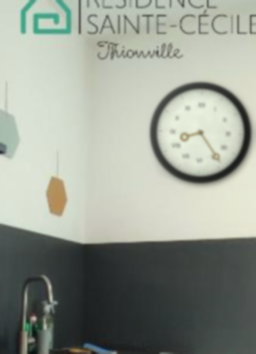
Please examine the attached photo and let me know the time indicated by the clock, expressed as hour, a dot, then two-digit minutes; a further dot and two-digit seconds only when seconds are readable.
8.24
